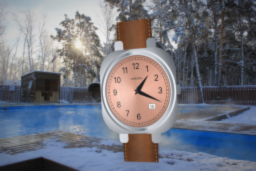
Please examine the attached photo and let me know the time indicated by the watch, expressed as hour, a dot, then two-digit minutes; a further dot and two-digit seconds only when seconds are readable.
1.19
